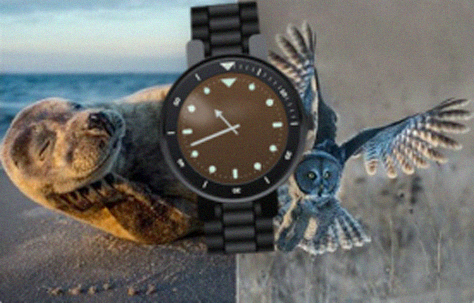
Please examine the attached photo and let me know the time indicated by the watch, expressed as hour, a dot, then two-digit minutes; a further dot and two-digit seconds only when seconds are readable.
10.42
